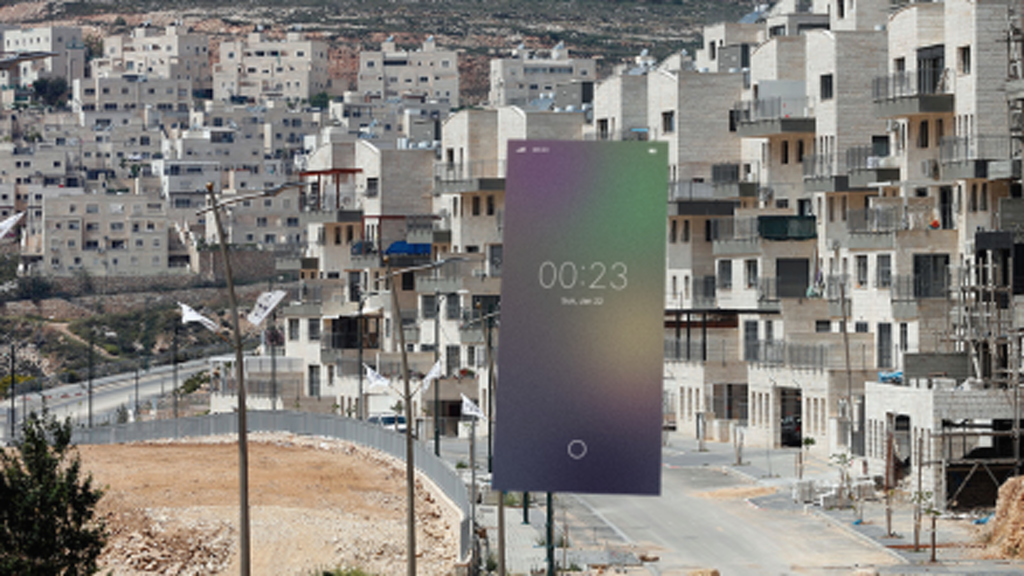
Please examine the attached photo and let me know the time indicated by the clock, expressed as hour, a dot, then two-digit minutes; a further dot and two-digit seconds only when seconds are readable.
0.23
